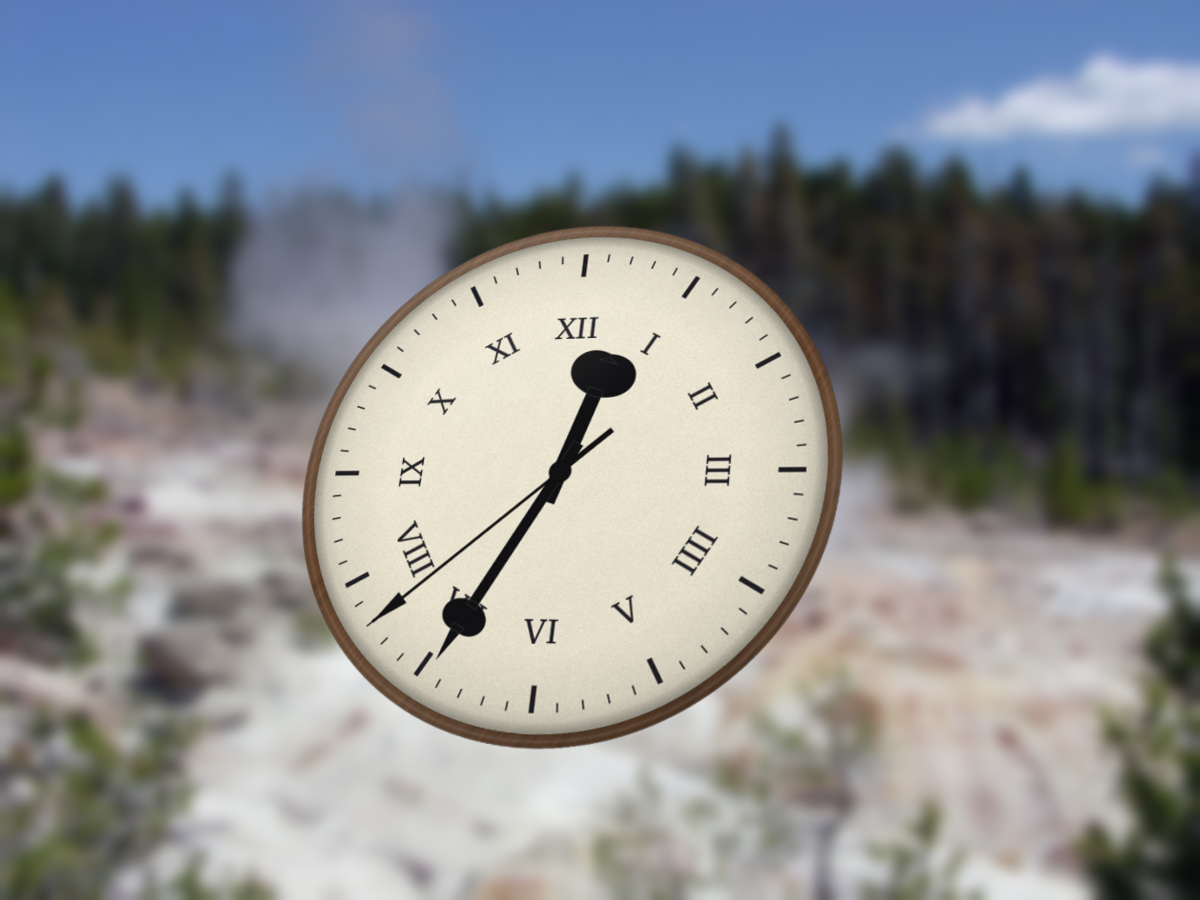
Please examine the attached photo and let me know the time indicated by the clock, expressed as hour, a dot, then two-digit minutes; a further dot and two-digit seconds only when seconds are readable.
12.34.38
